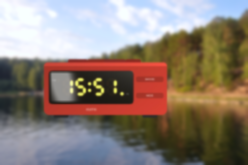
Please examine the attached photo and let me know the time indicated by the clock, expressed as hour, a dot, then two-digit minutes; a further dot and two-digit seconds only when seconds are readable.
15.51
